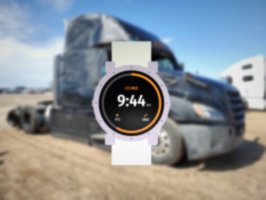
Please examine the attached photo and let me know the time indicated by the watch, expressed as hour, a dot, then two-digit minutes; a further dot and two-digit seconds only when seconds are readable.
9.44
